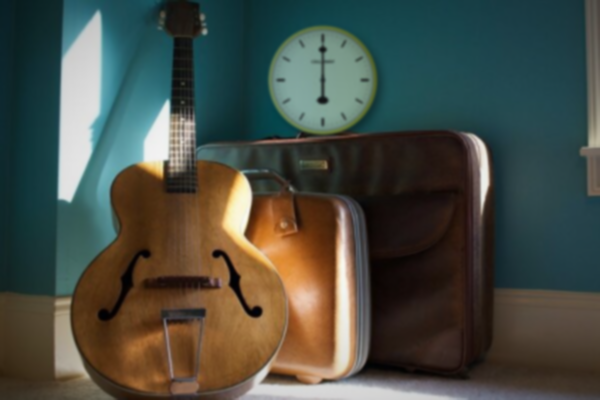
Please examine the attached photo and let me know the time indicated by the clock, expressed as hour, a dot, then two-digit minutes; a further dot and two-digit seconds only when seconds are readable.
6.00
